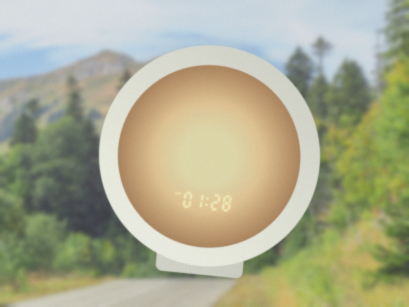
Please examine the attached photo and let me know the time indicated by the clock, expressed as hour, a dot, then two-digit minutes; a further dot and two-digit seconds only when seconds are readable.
1.28
